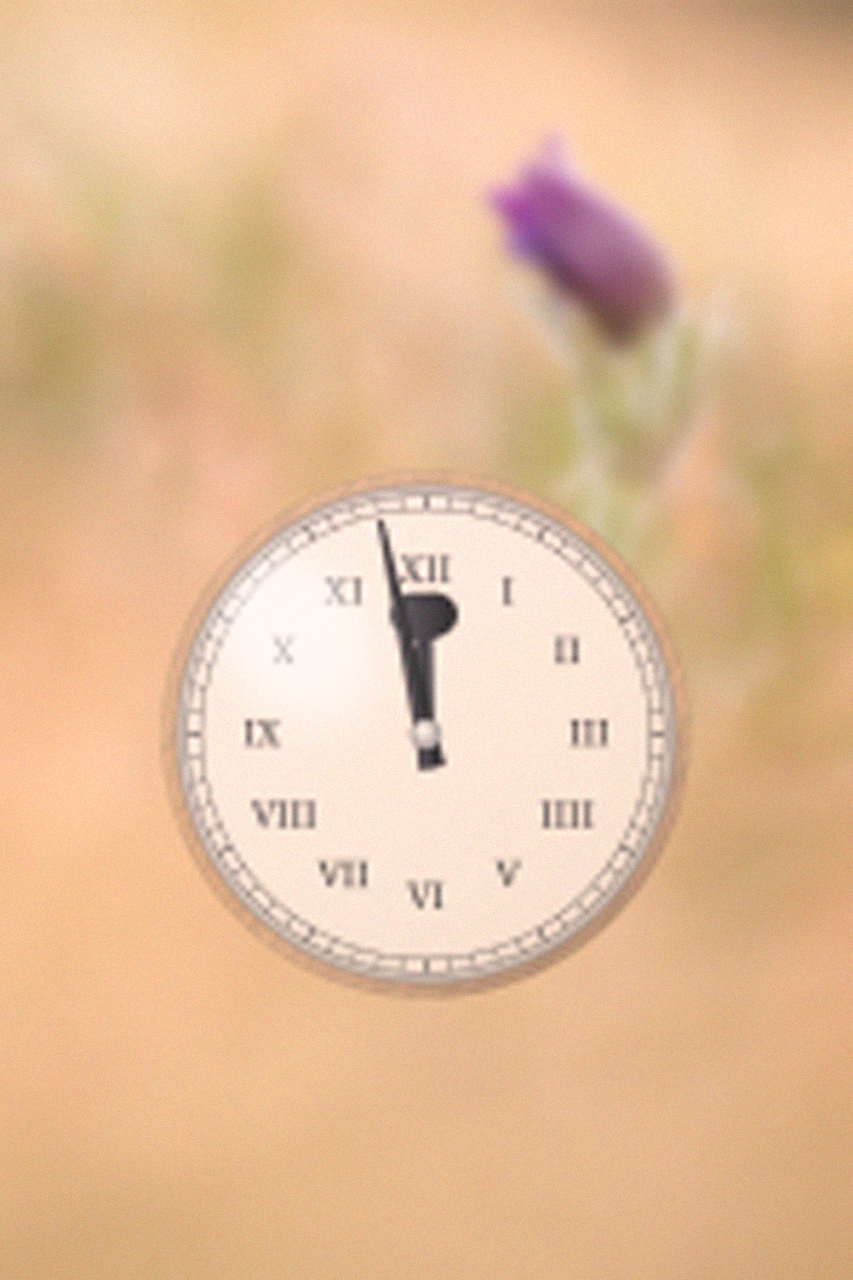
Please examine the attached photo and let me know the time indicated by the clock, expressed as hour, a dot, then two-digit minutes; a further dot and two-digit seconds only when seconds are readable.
11.58
